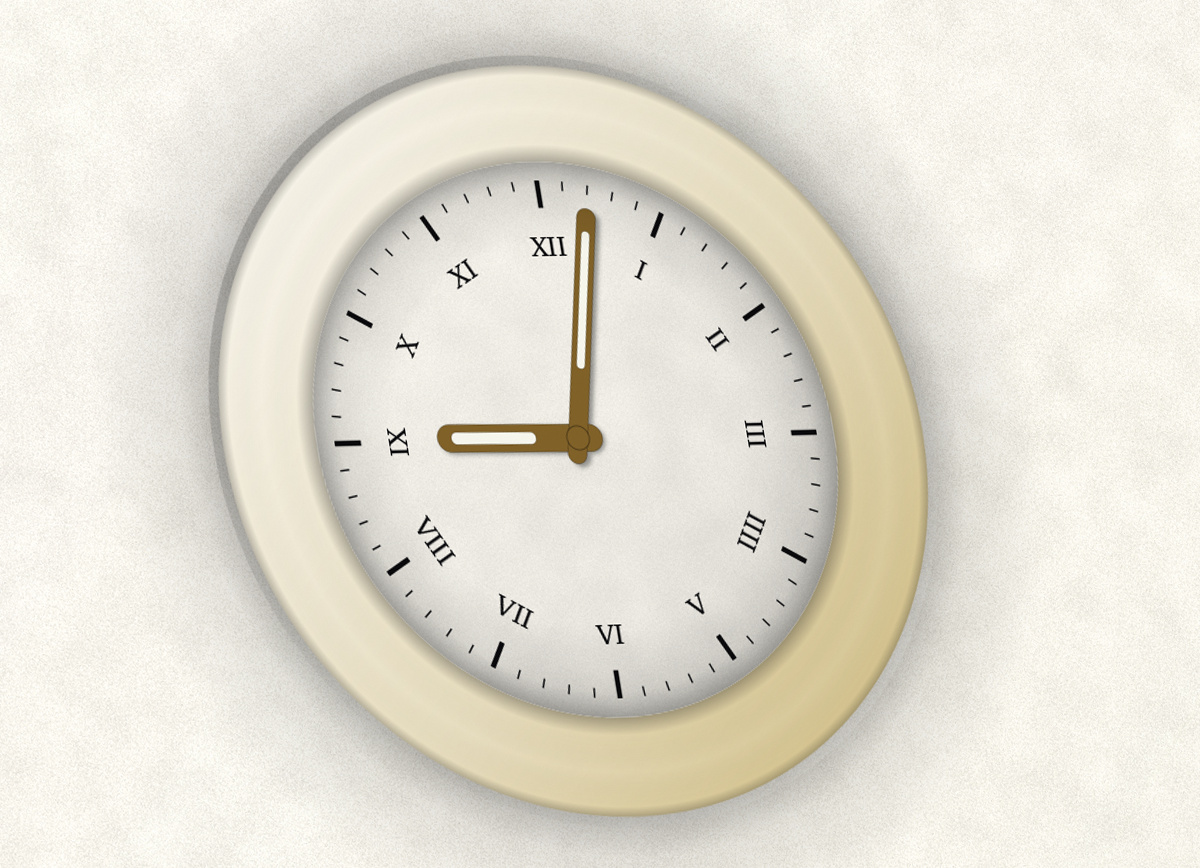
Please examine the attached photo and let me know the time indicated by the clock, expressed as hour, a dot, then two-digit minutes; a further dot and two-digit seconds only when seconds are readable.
9.02
